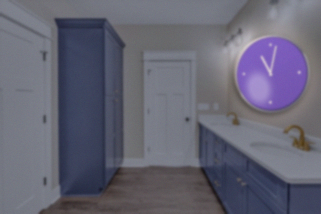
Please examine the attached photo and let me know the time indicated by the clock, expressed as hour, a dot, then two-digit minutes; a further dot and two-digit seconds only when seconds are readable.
11.02
